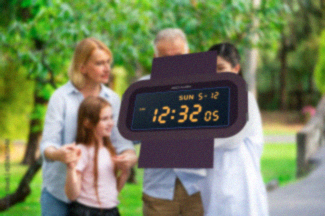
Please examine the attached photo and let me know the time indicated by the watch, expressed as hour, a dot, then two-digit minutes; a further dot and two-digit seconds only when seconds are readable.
12.32.05
